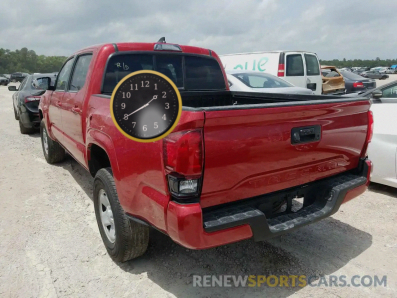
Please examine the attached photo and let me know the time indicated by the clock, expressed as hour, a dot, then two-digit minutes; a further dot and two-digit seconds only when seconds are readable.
1.40
